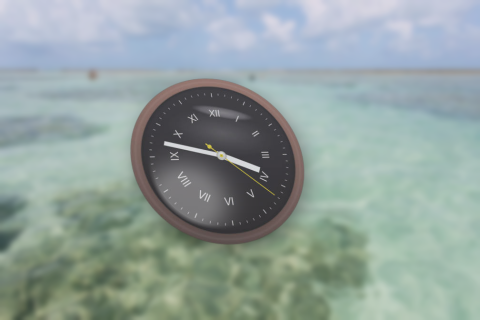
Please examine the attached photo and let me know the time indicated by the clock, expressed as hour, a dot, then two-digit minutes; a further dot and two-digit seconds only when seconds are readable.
3.47.22
